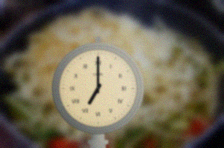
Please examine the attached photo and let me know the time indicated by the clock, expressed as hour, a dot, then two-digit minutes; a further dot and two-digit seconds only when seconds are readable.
7.00
